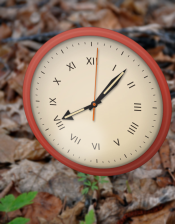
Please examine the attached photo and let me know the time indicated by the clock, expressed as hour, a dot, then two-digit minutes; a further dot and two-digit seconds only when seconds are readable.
8.07.01
